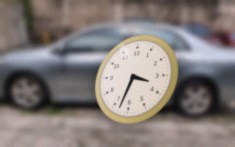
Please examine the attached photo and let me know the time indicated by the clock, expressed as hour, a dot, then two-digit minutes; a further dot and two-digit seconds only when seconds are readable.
3.33
